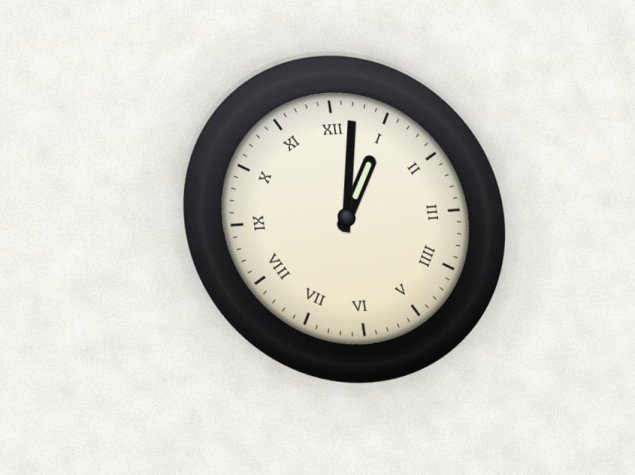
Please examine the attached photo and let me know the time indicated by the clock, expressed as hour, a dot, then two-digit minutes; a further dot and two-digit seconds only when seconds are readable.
1.02
